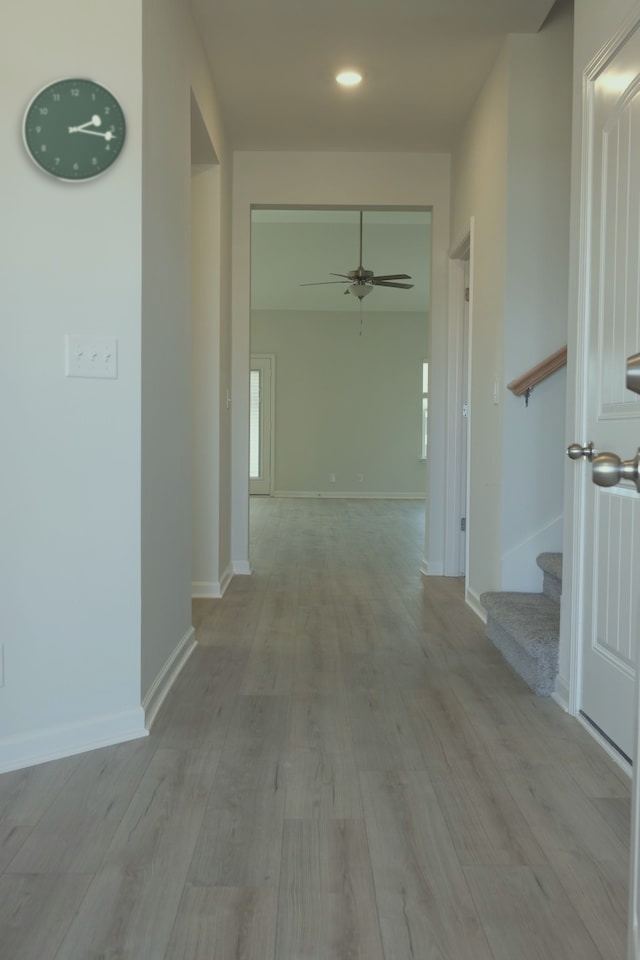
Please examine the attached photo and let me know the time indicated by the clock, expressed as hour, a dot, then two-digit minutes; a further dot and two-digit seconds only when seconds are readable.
2.17
